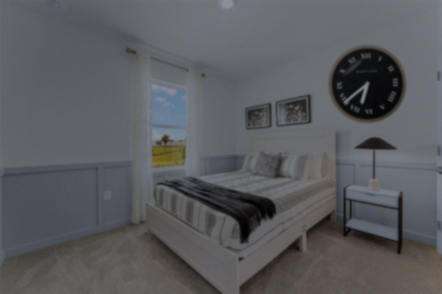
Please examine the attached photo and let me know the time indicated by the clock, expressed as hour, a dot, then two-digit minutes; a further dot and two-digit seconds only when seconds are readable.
6.39
